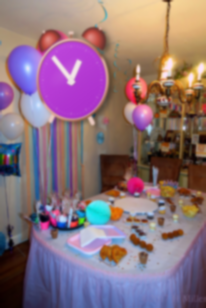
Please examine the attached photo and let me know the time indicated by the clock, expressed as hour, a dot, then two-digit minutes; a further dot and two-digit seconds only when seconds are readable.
12.53
